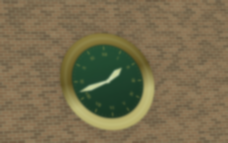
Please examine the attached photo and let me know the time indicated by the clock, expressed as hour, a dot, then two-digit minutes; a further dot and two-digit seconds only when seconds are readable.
1.42
